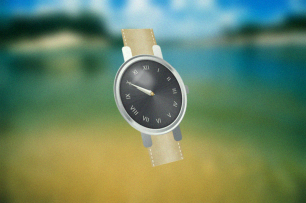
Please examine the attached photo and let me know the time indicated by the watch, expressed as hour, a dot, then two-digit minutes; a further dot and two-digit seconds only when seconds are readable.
9.50
